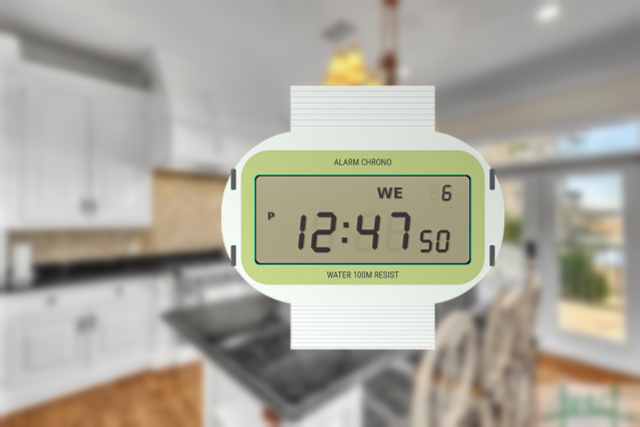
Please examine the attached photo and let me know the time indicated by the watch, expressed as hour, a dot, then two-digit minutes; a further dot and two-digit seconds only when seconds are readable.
12.47.50
